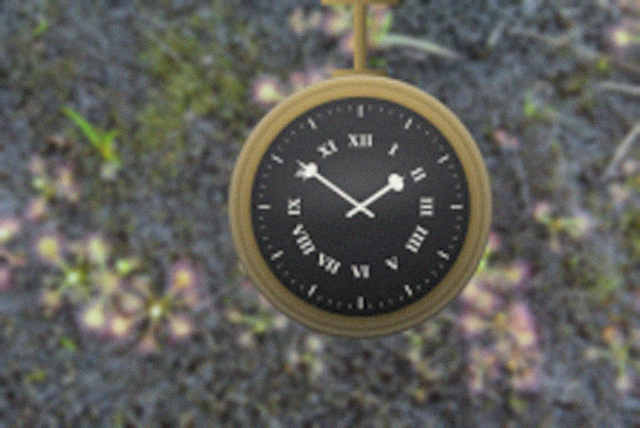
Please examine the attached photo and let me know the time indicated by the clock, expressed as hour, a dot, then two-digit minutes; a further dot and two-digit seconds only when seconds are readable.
1.51
